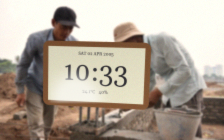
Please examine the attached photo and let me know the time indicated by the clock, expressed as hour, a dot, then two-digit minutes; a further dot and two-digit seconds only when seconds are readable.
10.33
